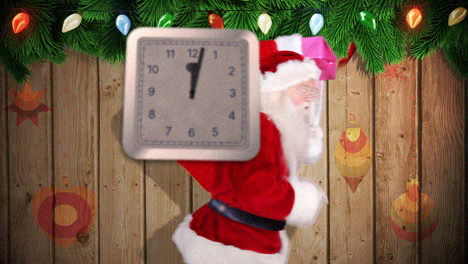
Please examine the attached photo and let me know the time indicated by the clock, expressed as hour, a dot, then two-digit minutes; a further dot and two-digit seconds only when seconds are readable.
12.02
